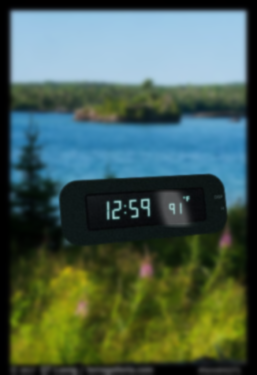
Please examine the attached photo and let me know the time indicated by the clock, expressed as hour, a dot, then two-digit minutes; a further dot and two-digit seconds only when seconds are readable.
12.59
